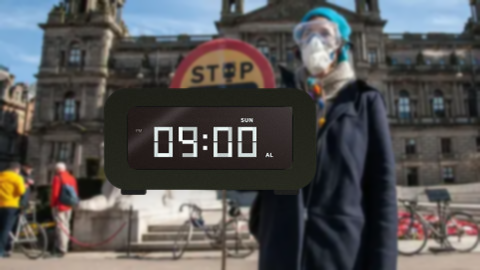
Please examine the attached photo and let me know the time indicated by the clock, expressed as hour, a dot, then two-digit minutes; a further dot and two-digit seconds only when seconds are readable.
9.00
